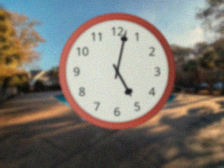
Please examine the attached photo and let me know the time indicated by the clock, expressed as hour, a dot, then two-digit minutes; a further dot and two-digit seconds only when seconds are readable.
5.02
